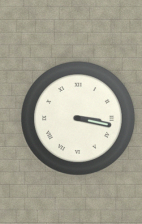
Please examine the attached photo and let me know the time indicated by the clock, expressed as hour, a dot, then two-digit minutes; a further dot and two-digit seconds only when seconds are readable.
3.17
